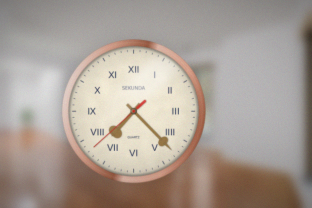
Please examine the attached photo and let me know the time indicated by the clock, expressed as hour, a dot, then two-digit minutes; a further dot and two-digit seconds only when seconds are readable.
7.22.38
